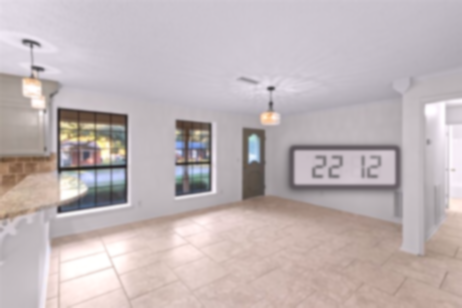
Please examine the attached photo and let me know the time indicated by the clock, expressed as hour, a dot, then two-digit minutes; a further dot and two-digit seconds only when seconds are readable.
22.12
